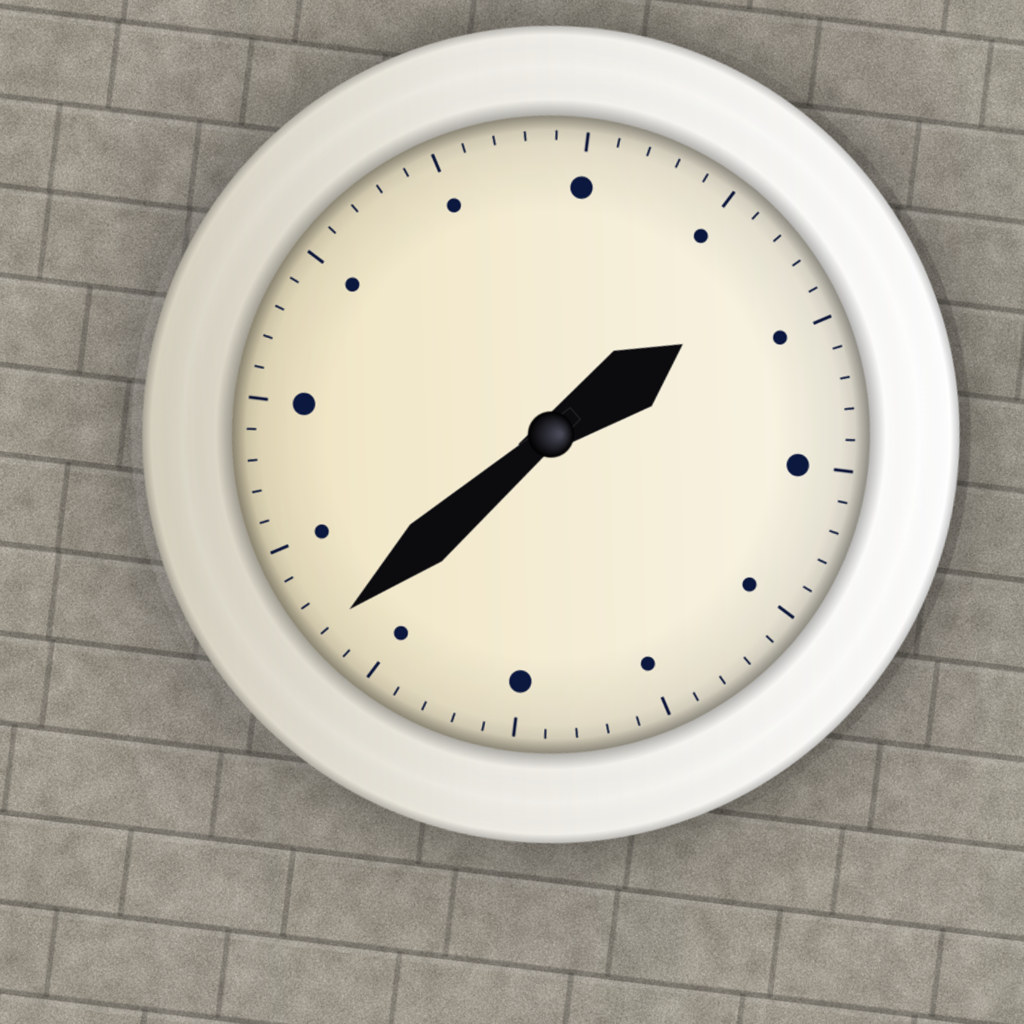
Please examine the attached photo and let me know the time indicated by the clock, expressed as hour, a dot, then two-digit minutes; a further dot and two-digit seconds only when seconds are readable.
1.37
